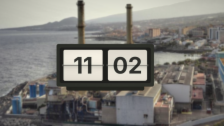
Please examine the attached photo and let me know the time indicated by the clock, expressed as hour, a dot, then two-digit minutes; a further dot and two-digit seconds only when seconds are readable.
11.02
